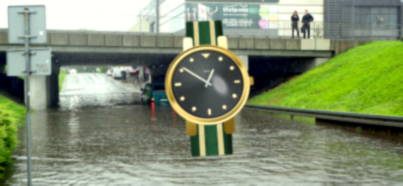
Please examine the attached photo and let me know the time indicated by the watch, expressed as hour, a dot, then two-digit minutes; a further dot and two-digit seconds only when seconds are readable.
12.51
